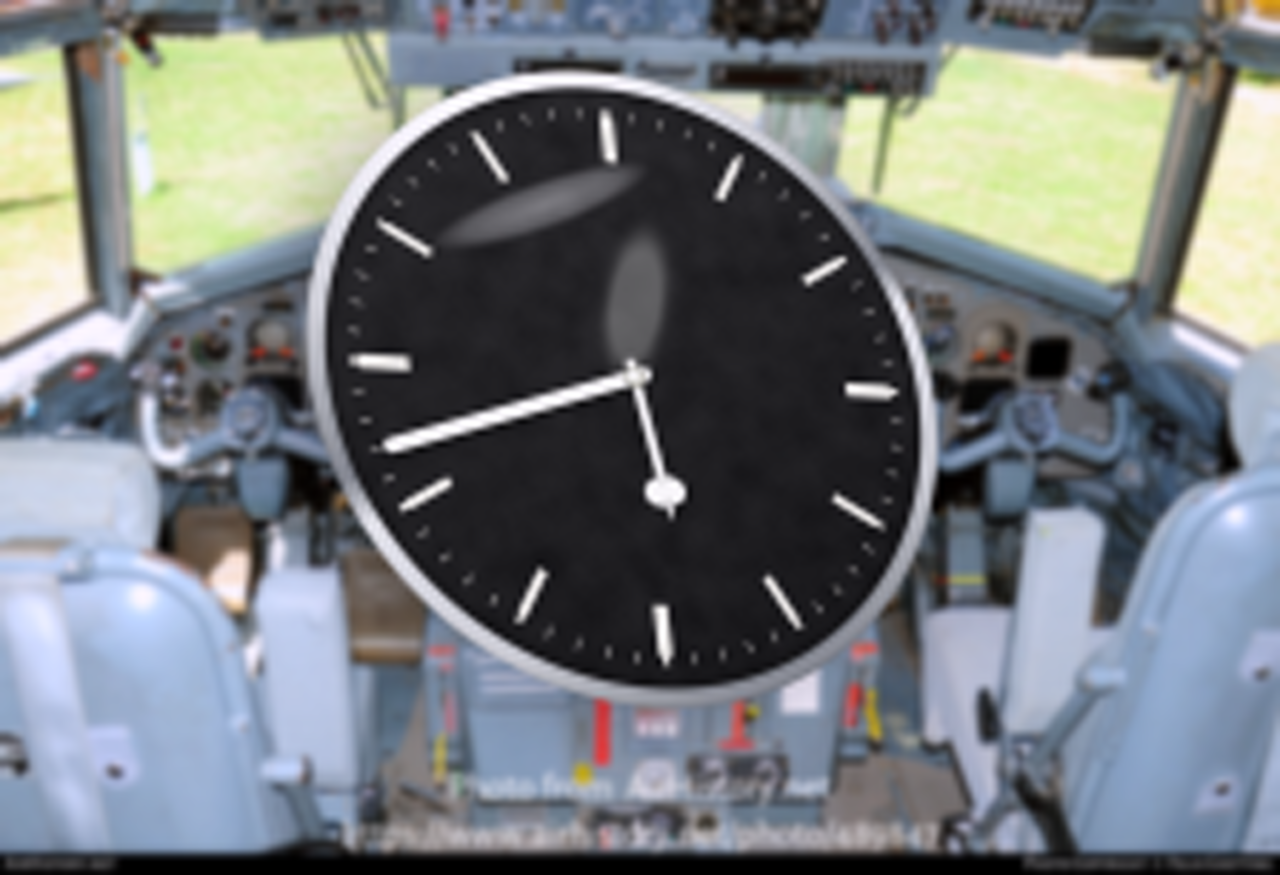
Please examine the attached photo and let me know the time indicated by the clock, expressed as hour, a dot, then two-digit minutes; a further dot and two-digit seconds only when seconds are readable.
5.42
